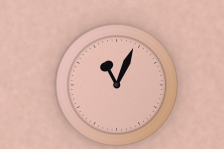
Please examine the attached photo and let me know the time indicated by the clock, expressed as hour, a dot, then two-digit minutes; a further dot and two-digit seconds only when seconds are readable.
11.04
